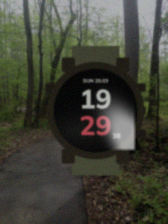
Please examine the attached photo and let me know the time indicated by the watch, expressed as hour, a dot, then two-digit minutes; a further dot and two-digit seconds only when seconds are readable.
19.29
